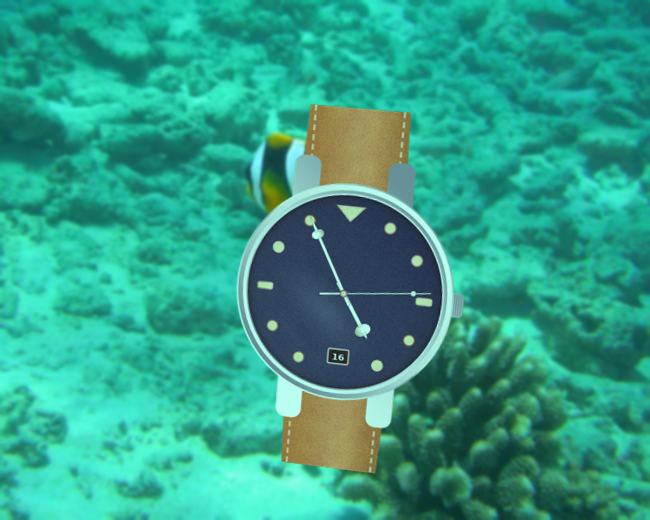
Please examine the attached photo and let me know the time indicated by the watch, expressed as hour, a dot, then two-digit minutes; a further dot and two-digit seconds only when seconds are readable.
4.55.14
